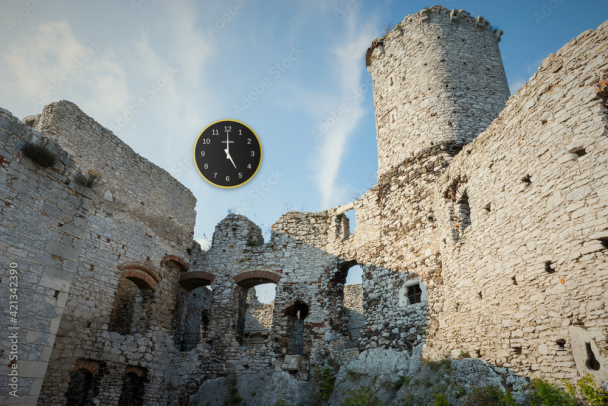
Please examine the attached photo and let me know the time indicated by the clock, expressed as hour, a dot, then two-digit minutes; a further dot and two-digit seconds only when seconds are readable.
5.00
